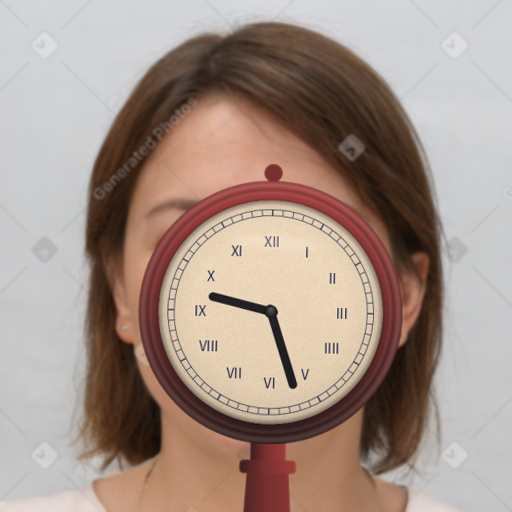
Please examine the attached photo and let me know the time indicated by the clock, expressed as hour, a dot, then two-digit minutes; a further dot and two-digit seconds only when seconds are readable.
9.27
